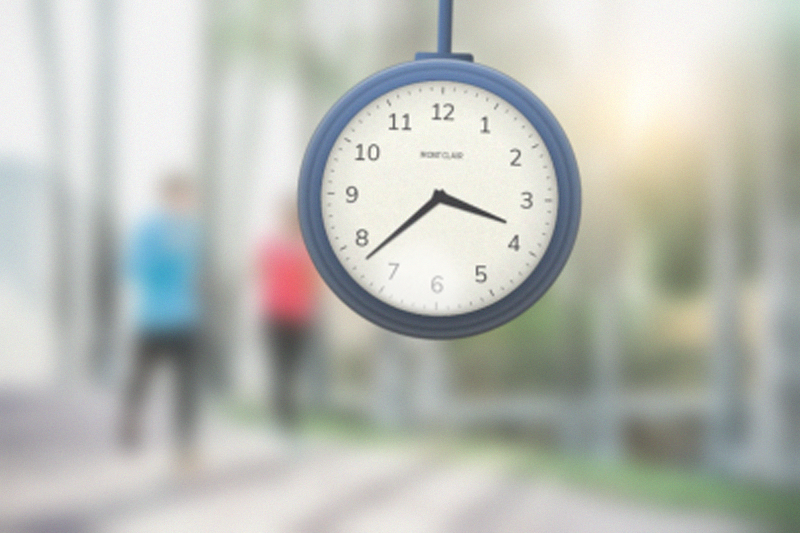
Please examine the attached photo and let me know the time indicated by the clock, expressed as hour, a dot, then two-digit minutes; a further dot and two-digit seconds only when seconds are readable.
3.38
